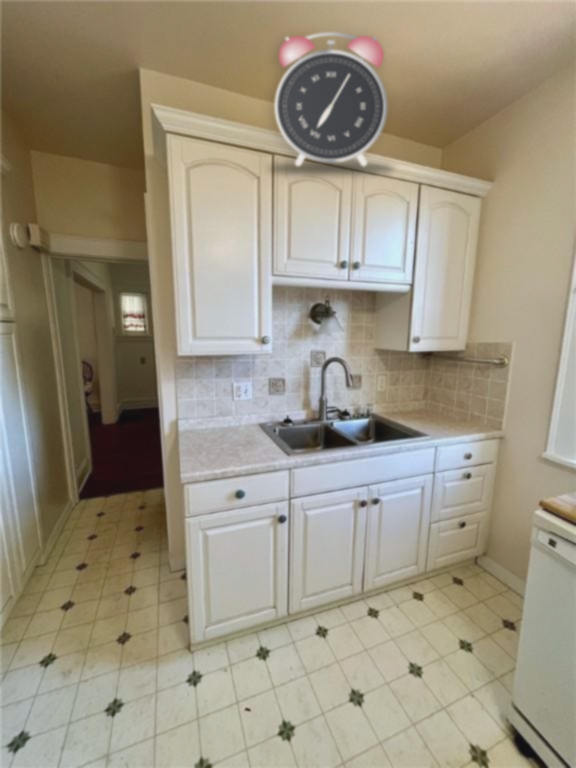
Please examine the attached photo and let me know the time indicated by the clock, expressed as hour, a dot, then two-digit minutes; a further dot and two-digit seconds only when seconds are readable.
7.05
